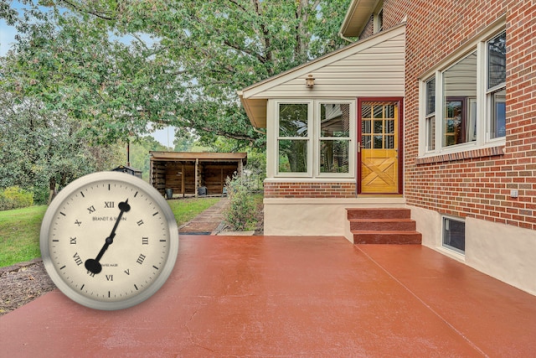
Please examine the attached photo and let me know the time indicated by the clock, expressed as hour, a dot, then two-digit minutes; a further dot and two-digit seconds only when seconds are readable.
7.04
